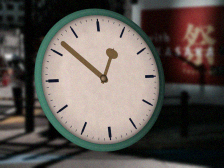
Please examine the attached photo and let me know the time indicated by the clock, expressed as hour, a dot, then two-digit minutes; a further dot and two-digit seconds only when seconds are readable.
12.52
